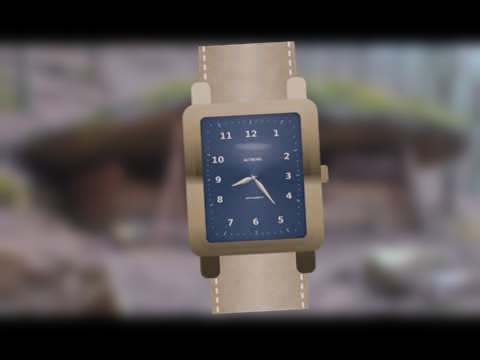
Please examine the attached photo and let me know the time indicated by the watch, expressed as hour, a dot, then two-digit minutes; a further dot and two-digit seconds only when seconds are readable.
8.24
